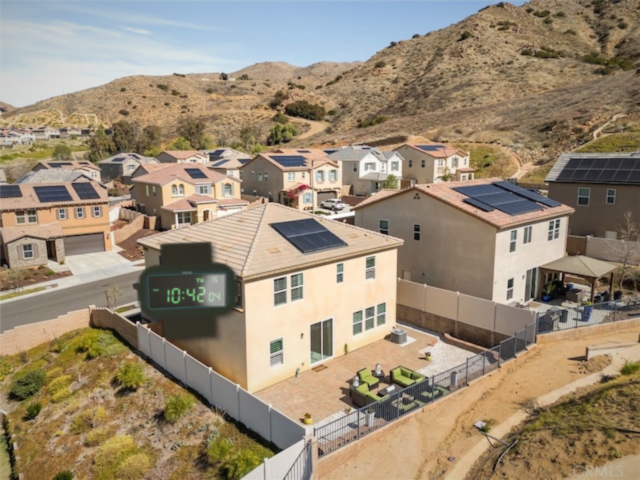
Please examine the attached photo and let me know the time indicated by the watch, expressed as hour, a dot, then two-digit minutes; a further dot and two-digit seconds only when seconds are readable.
10.42
